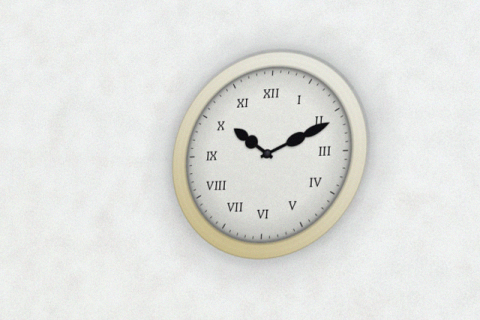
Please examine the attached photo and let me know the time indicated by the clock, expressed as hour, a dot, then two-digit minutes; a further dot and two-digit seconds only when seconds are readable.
10.11
